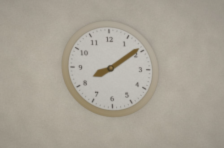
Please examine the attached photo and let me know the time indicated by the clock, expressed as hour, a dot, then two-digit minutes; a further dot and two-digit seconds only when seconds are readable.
8.09
